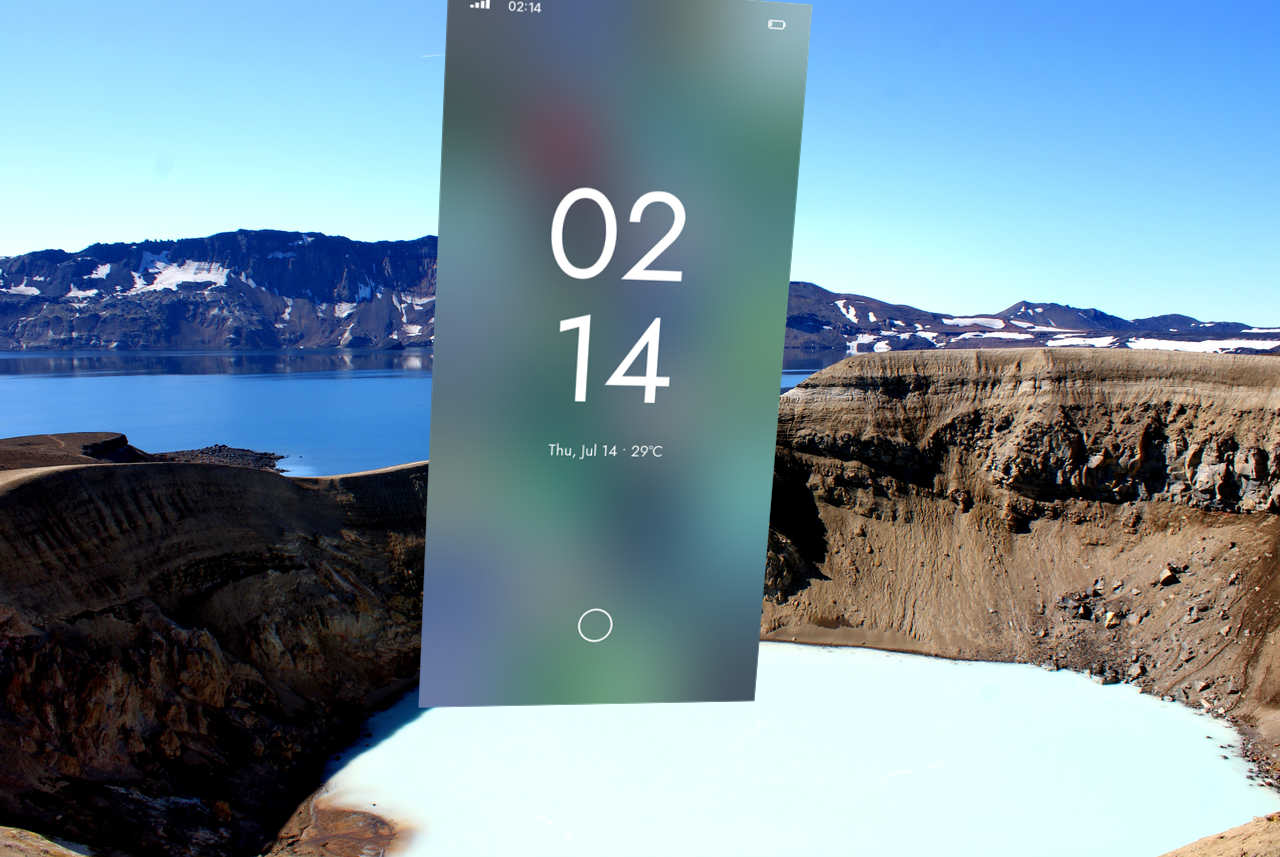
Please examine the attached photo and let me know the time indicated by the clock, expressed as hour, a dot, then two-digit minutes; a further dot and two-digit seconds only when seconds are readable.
2.14
